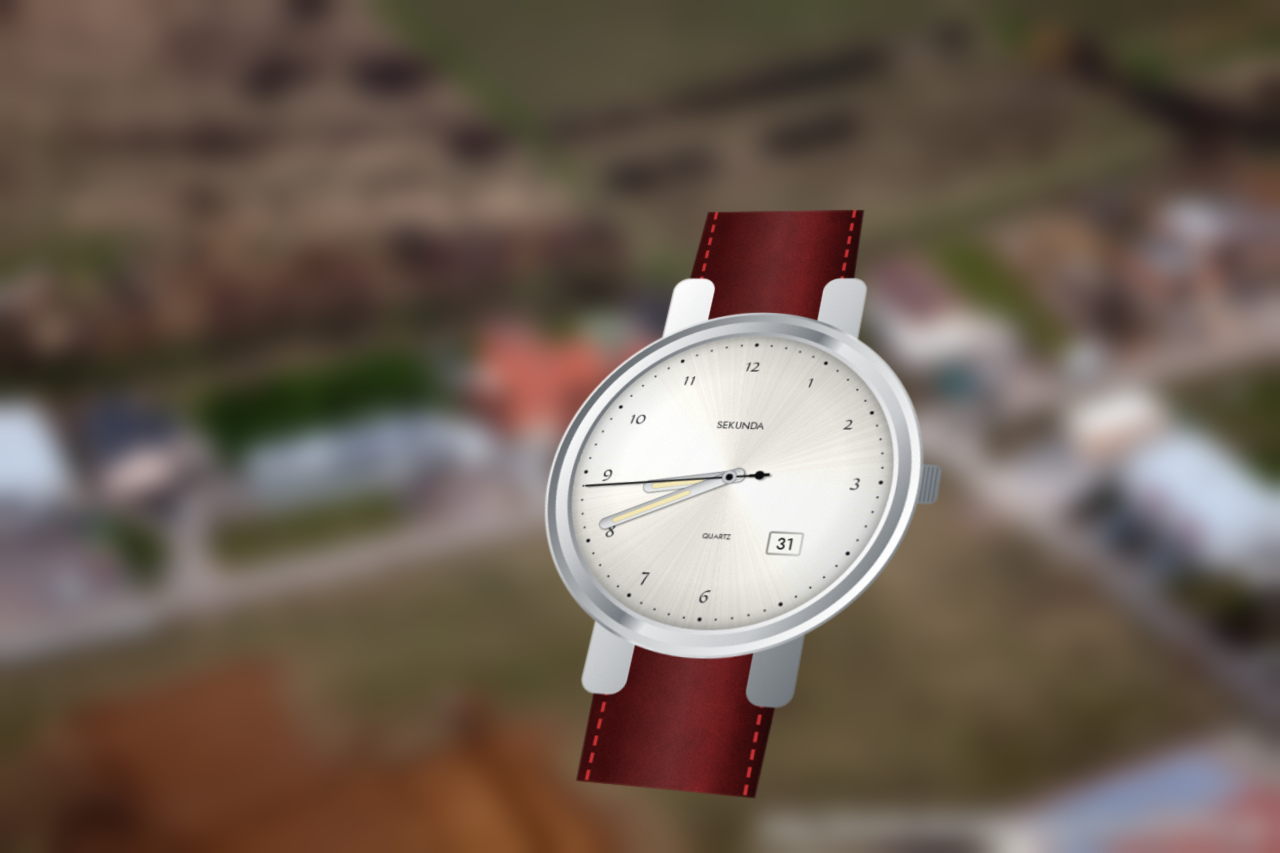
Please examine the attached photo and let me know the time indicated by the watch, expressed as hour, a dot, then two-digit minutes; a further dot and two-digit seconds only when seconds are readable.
8.40.44
